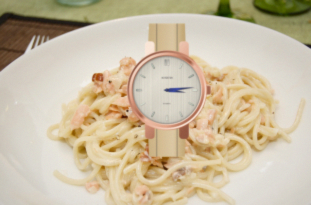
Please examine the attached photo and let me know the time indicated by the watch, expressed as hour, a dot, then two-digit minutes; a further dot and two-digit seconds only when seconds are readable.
3.14
